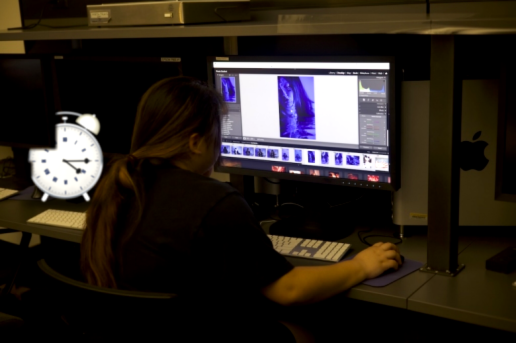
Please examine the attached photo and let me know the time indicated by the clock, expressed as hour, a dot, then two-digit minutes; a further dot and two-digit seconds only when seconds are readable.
4.15
